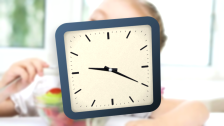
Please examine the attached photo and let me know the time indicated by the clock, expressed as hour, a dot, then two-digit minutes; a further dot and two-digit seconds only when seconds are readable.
9.20
